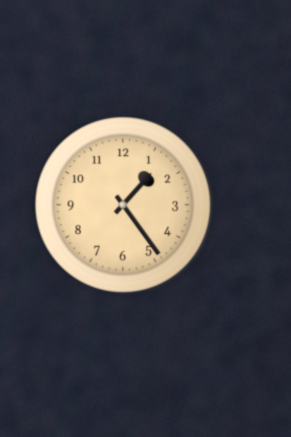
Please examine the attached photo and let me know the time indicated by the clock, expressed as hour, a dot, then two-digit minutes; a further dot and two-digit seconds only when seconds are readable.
1.24
